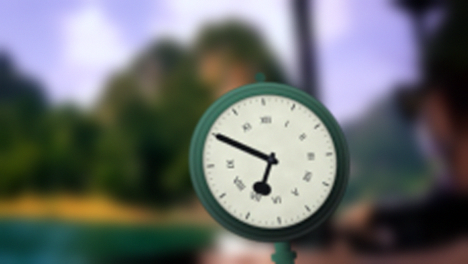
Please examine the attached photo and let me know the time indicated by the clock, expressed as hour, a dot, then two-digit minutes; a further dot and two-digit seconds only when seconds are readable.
6.50
